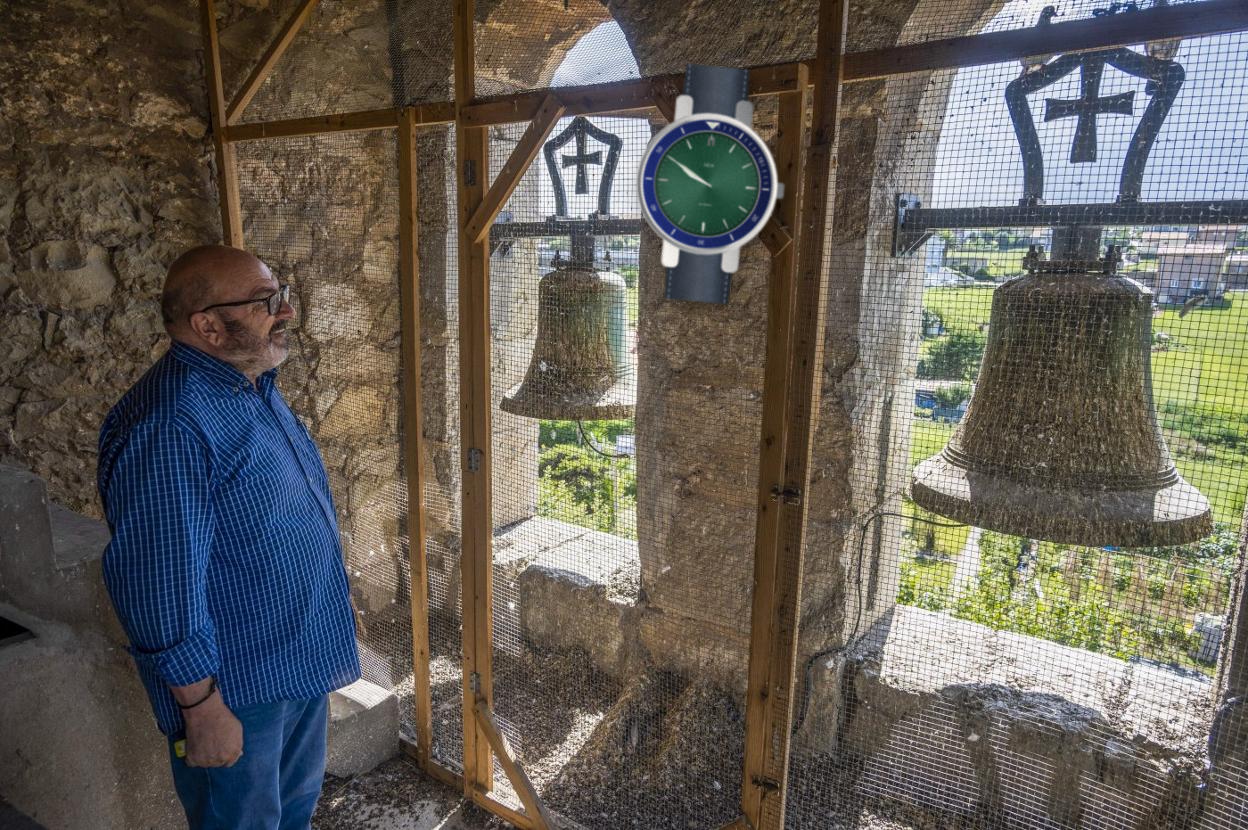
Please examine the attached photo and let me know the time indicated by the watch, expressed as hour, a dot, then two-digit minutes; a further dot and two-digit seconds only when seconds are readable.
9.50
